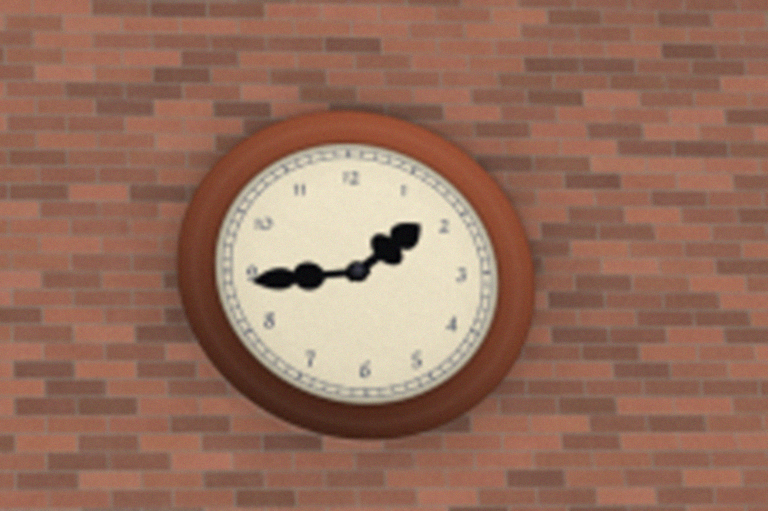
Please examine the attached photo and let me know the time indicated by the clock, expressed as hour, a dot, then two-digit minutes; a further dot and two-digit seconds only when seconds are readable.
1.44
